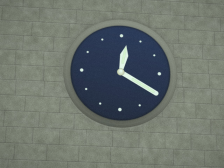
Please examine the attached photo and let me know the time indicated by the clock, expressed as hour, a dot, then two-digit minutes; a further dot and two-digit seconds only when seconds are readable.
12.20
